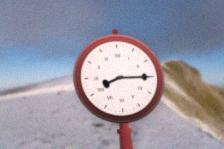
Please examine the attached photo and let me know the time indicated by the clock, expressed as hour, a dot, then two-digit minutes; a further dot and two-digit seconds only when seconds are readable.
8.15
